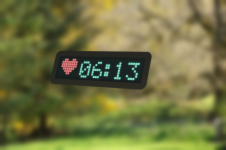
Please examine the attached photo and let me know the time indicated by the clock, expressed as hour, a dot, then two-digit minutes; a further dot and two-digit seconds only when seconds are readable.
6.13
